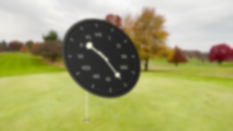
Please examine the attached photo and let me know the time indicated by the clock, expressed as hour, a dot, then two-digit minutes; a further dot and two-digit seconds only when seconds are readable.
10.25
